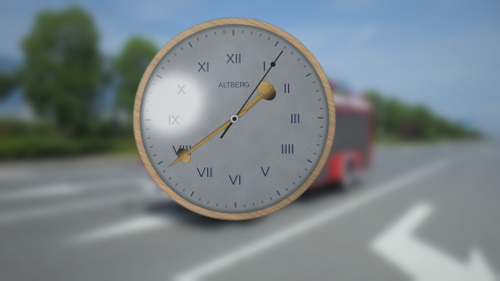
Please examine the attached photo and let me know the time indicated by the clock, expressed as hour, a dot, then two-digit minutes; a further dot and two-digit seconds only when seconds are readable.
1.39.06
